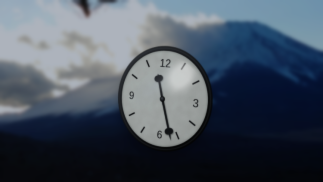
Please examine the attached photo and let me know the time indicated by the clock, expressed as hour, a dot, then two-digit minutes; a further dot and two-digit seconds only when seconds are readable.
11.27
